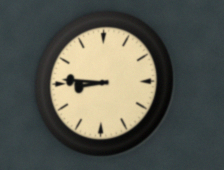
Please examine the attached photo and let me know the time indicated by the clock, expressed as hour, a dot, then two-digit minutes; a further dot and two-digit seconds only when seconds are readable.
8.46
